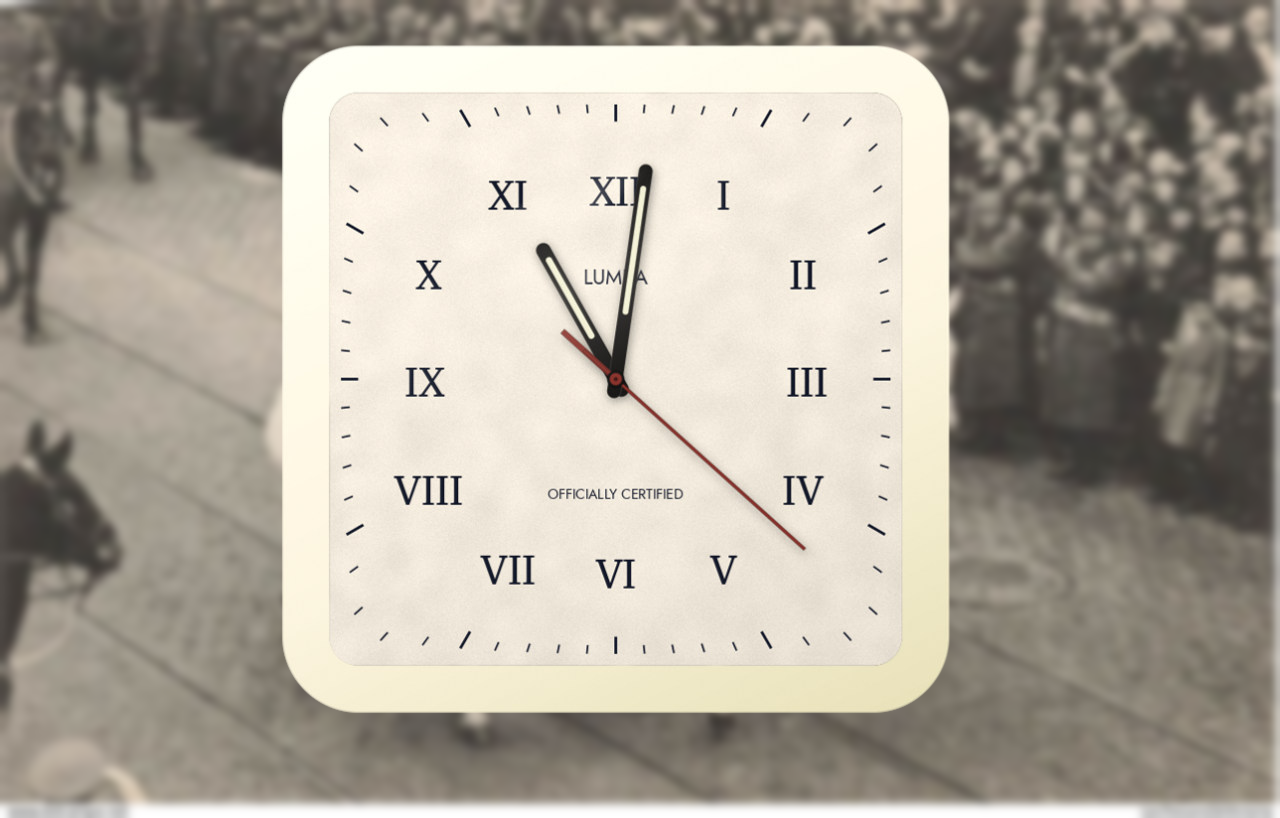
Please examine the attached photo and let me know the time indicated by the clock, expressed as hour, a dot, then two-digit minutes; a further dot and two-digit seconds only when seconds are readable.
11.01.22
